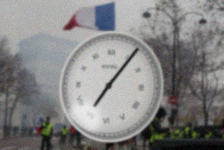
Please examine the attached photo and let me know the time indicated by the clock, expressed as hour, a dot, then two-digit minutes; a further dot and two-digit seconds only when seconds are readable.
7.06
